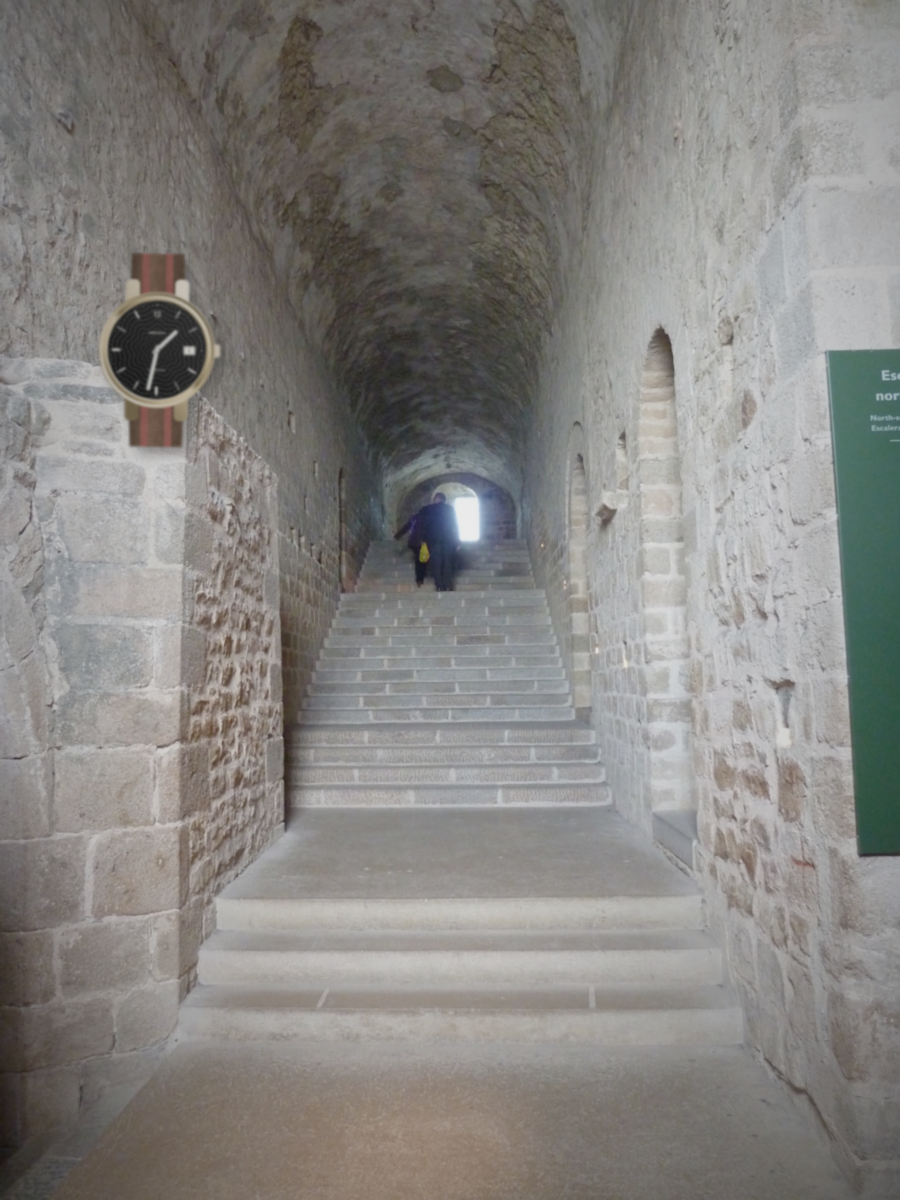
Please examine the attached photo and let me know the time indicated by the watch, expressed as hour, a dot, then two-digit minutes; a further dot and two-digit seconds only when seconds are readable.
1.32
